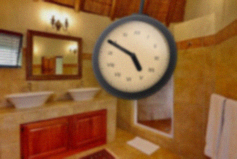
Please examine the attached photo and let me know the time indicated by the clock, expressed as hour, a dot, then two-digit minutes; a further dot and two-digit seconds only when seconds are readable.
4.49
